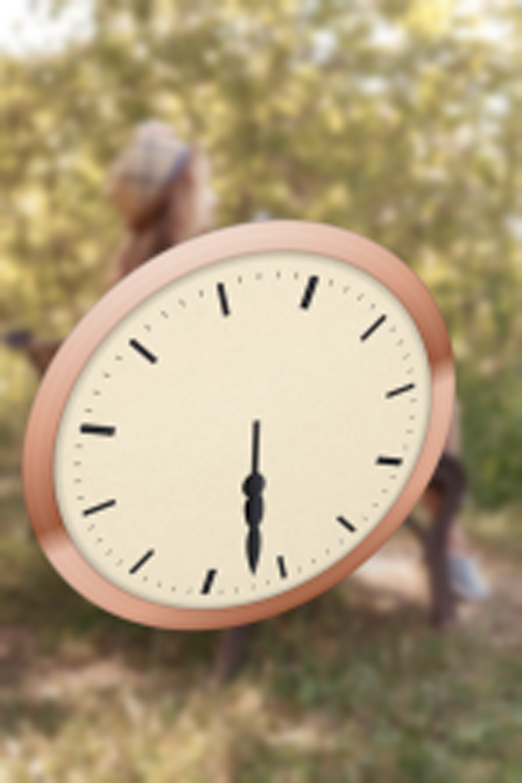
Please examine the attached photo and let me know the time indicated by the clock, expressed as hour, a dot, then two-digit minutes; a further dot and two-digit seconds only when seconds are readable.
5.27
